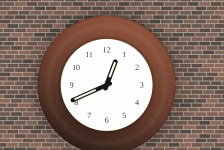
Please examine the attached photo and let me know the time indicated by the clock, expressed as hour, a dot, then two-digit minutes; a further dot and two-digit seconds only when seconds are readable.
12.41
